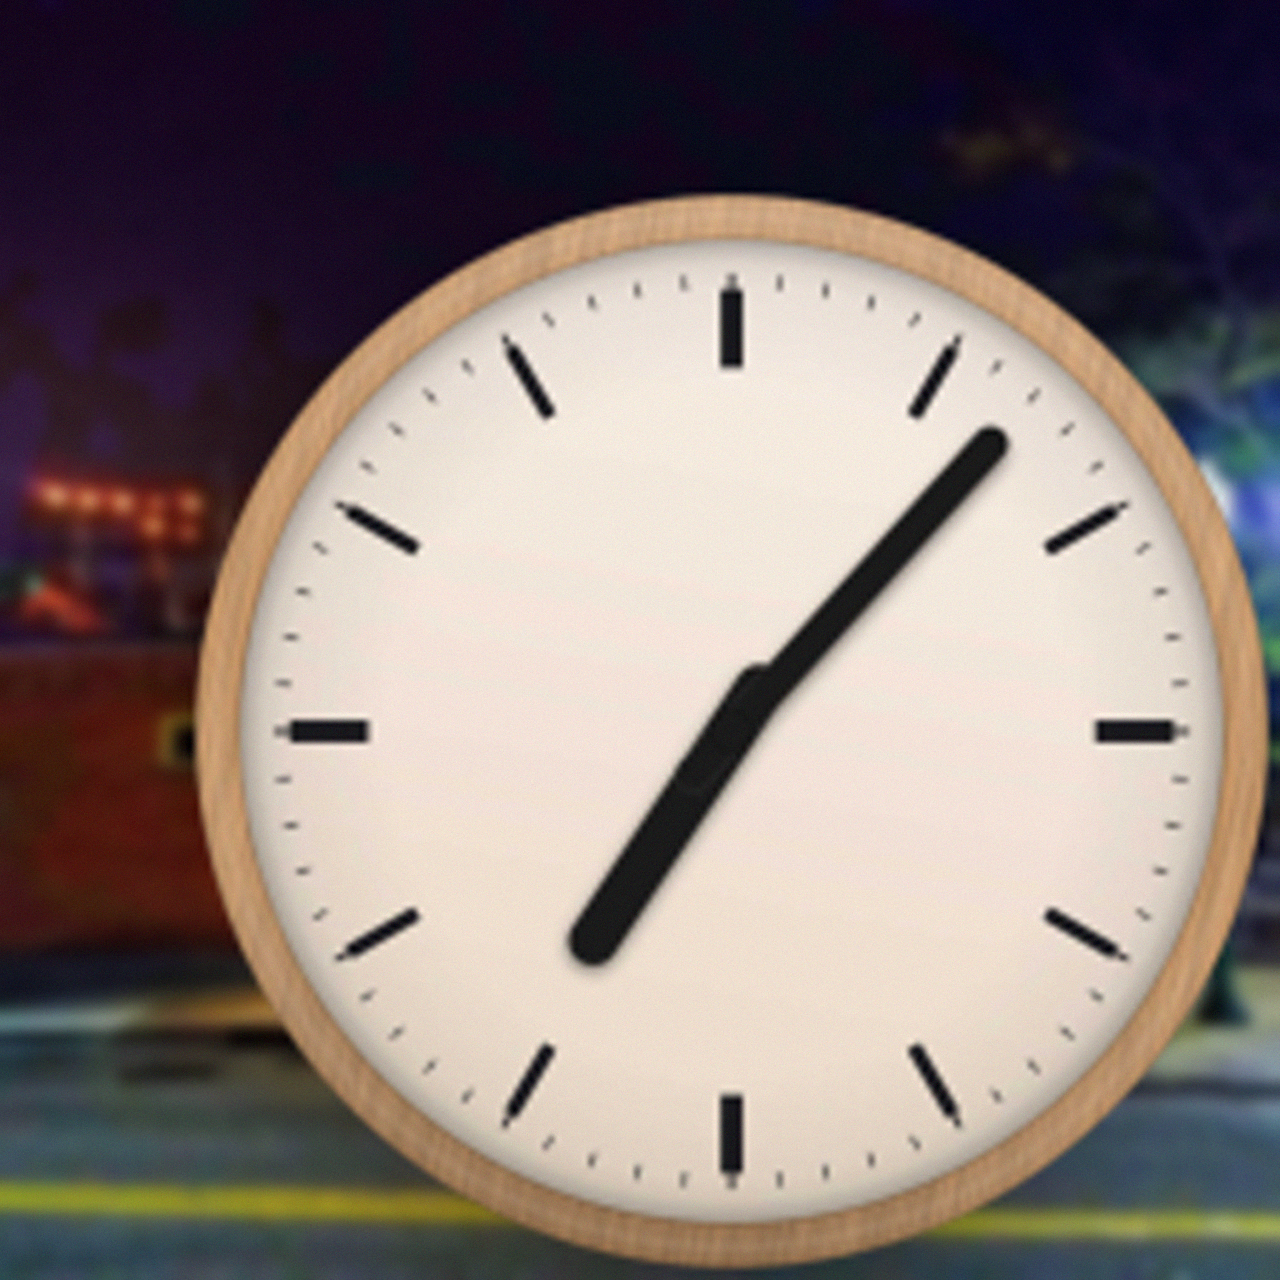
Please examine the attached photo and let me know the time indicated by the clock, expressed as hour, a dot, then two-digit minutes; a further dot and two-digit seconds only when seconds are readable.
7.07
